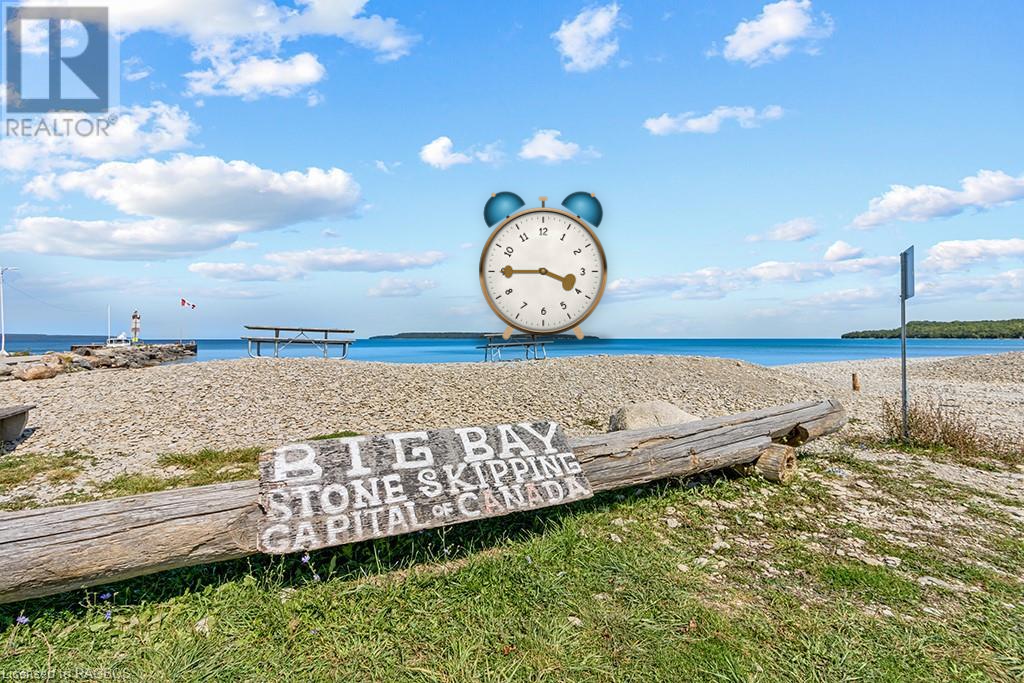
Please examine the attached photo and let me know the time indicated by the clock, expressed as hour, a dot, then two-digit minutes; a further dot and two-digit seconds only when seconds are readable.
3.45
